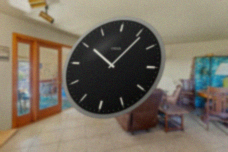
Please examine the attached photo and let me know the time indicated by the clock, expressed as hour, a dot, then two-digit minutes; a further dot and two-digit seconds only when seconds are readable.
10.06
